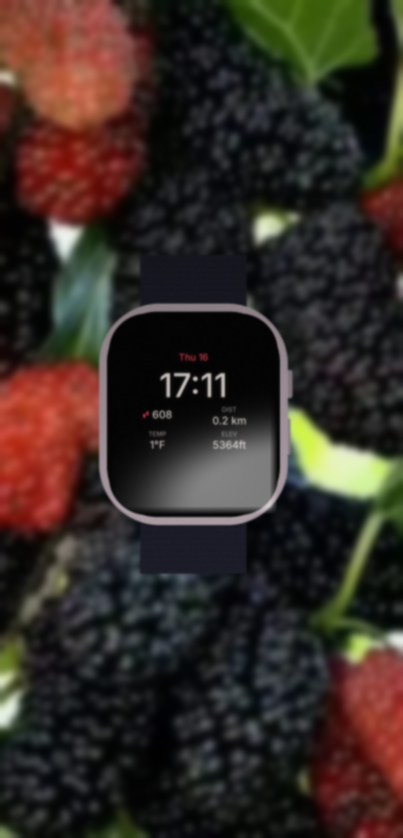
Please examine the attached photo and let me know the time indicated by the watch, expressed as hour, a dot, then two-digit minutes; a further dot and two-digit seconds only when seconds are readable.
17.11
